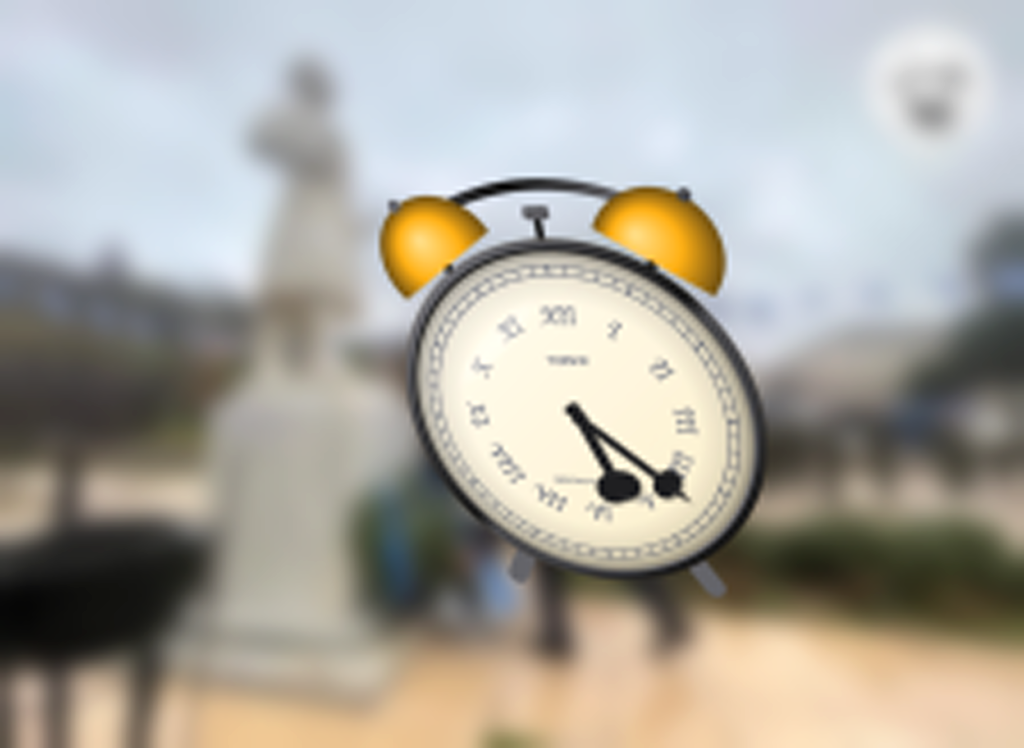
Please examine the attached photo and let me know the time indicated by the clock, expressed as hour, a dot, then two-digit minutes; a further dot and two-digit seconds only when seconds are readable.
5.22
